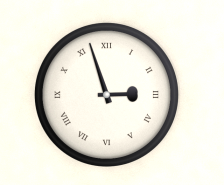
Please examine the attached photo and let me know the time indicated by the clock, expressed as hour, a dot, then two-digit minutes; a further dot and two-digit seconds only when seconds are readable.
2.57
